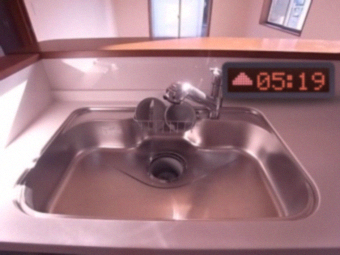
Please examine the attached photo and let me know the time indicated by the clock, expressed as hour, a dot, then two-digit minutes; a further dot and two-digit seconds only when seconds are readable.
5.19
